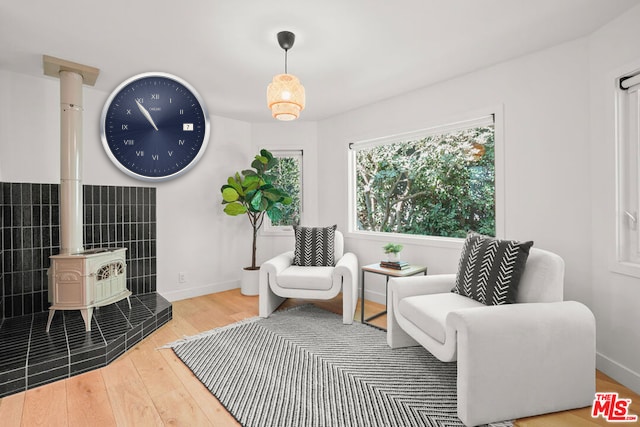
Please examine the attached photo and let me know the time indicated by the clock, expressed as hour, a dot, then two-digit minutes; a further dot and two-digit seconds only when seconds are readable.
10.54
